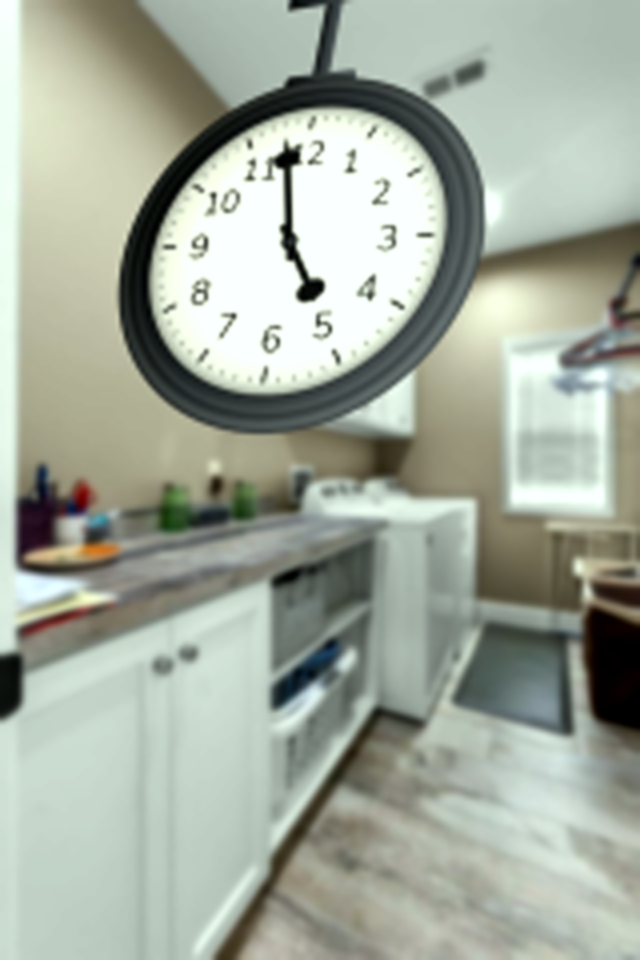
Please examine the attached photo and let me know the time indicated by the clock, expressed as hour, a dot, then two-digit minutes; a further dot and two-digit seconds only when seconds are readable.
4.58
